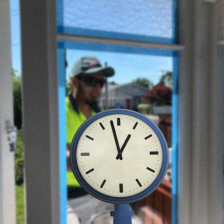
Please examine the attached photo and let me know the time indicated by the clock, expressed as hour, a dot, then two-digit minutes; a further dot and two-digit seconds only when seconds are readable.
12.58
